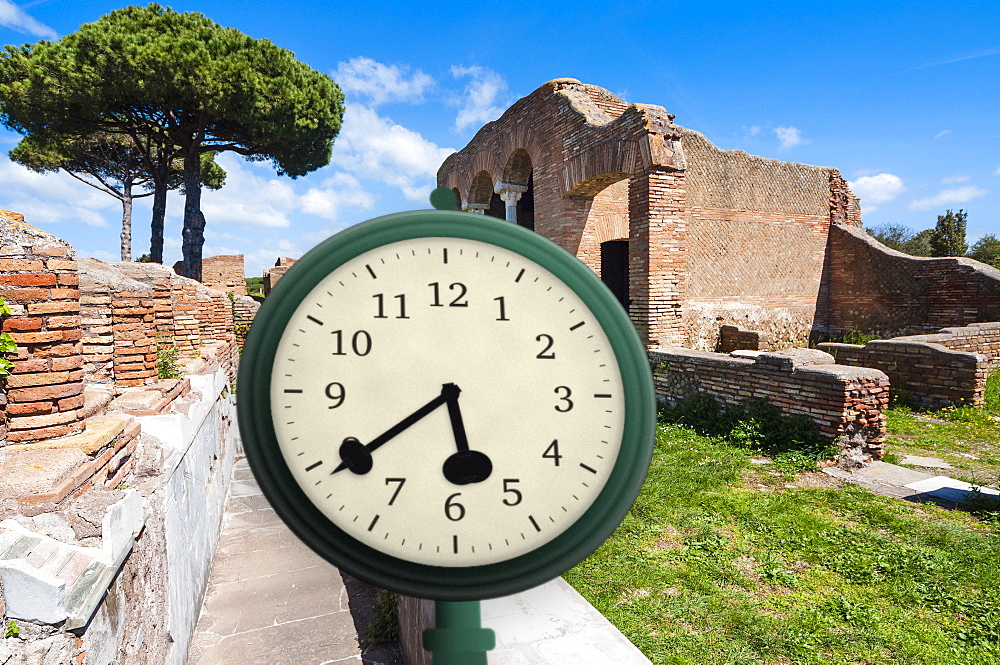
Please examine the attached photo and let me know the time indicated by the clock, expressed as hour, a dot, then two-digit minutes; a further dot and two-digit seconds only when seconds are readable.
5.39
